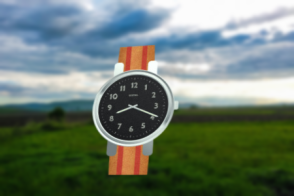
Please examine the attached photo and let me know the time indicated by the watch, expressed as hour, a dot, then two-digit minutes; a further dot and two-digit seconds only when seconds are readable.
8.19
